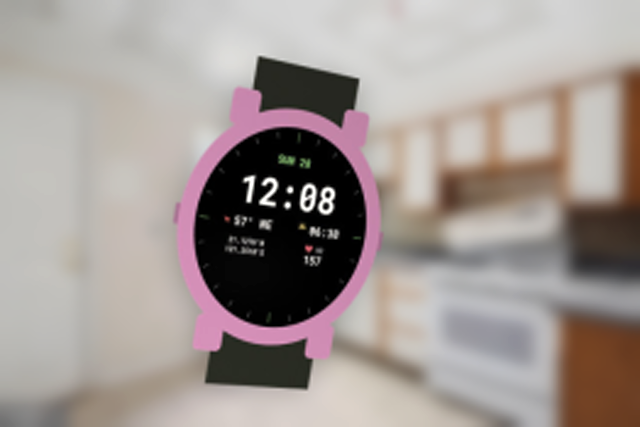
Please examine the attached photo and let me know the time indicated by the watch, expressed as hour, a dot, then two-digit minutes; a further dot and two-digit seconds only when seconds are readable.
12.08
